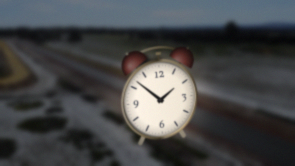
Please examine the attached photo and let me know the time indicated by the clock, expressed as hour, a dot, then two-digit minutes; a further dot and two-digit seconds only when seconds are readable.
1.52
